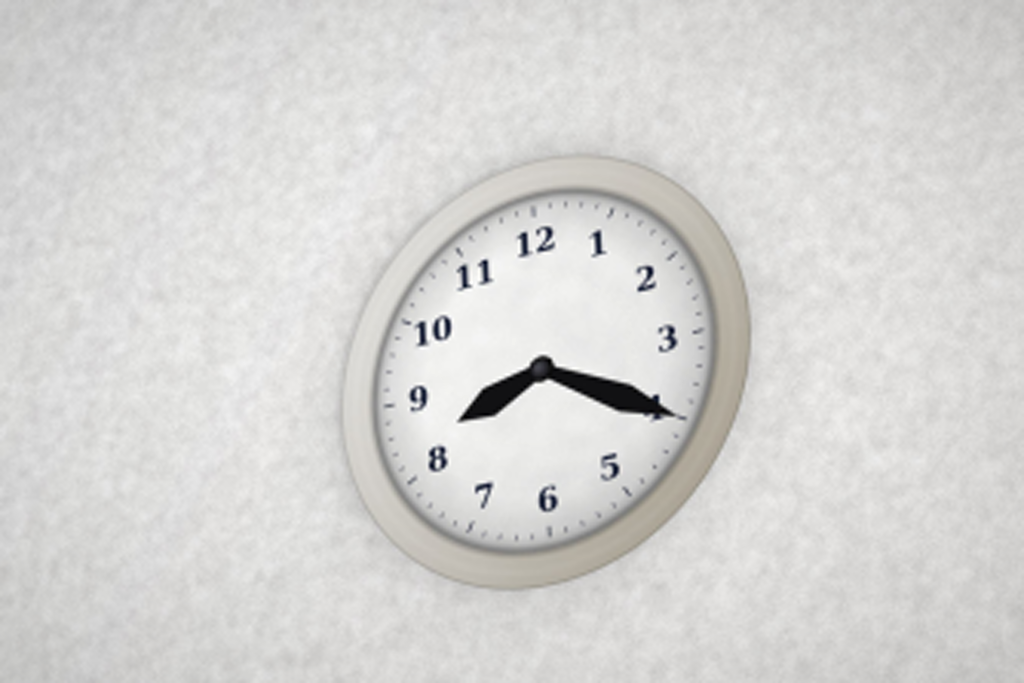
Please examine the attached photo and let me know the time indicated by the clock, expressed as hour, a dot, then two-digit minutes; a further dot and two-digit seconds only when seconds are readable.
8.20
